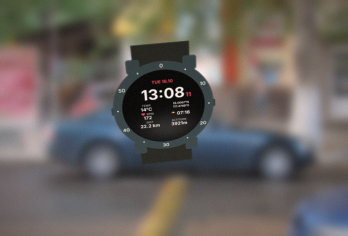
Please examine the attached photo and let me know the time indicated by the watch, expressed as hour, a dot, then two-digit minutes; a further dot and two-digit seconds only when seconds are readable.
13.08
